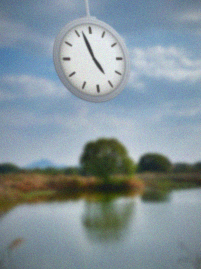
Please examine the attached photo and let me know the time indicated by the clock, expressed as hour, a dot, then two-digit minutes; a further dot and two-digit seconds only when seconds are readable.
4.57
